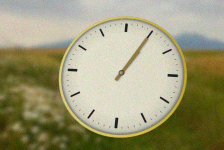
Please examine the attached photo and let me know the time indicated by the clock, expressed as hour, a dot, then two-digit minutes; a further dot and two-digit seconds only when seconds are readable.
1.05
